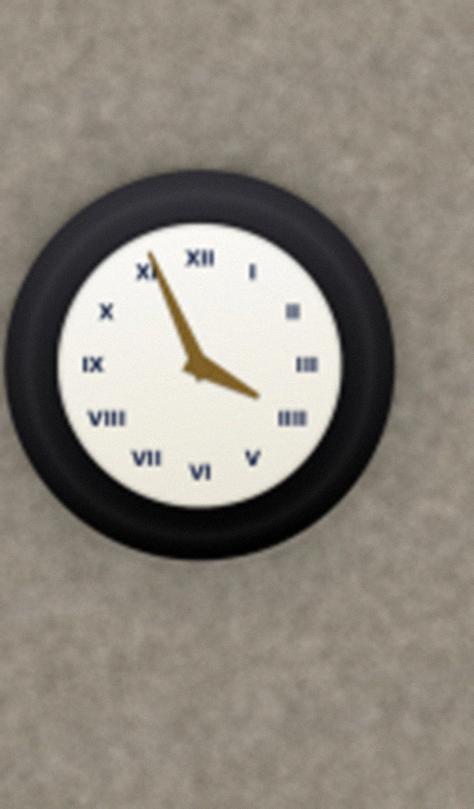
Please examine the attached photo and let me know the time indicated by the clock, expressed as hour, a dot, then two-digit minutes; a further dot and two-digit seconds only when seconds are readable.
3.56
